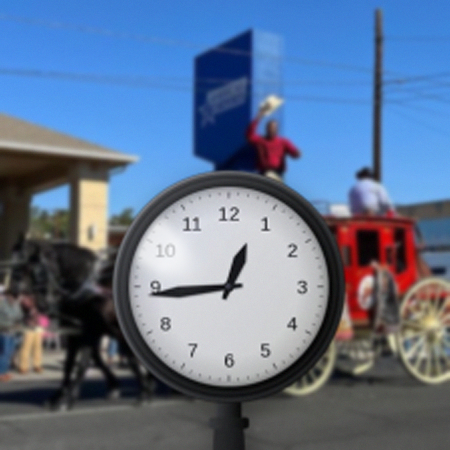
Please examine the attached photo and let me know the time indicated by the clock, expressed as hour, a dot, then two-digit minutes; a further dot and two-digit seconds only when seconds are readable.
12.44
